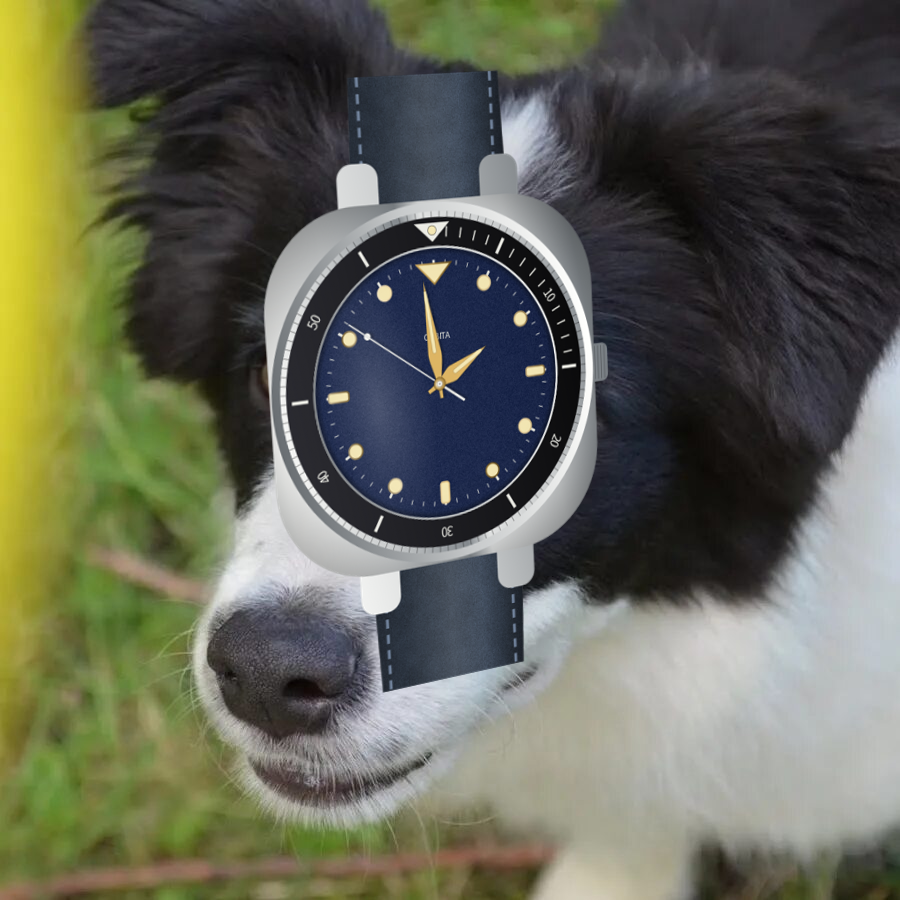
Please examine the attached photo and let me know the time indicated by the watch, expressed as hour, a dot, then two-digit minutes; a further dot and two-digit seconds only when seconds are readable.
1.58.51
